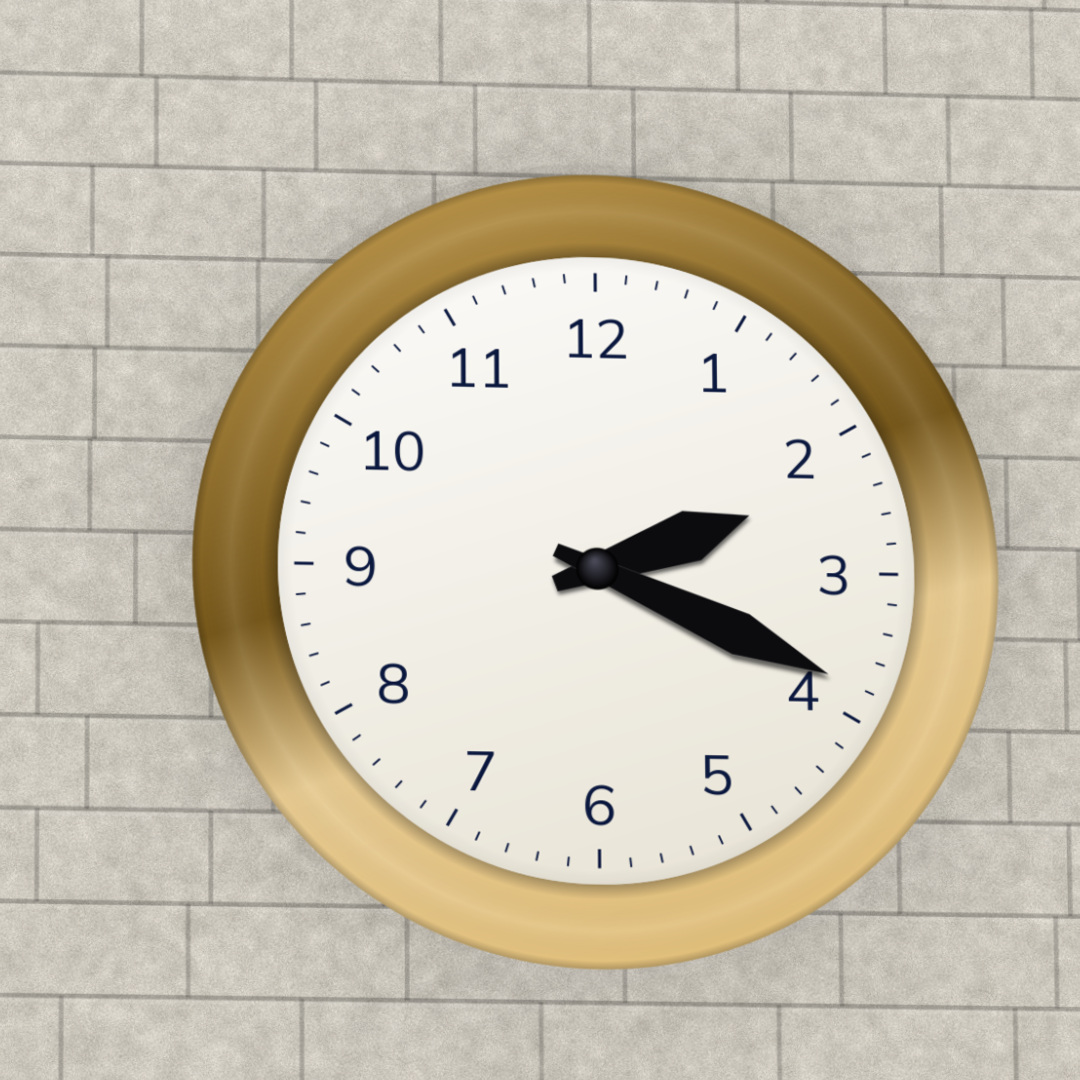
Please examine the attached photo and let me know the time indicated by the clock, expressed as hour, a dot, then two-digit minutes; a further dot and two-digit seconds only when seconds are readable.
2.19
